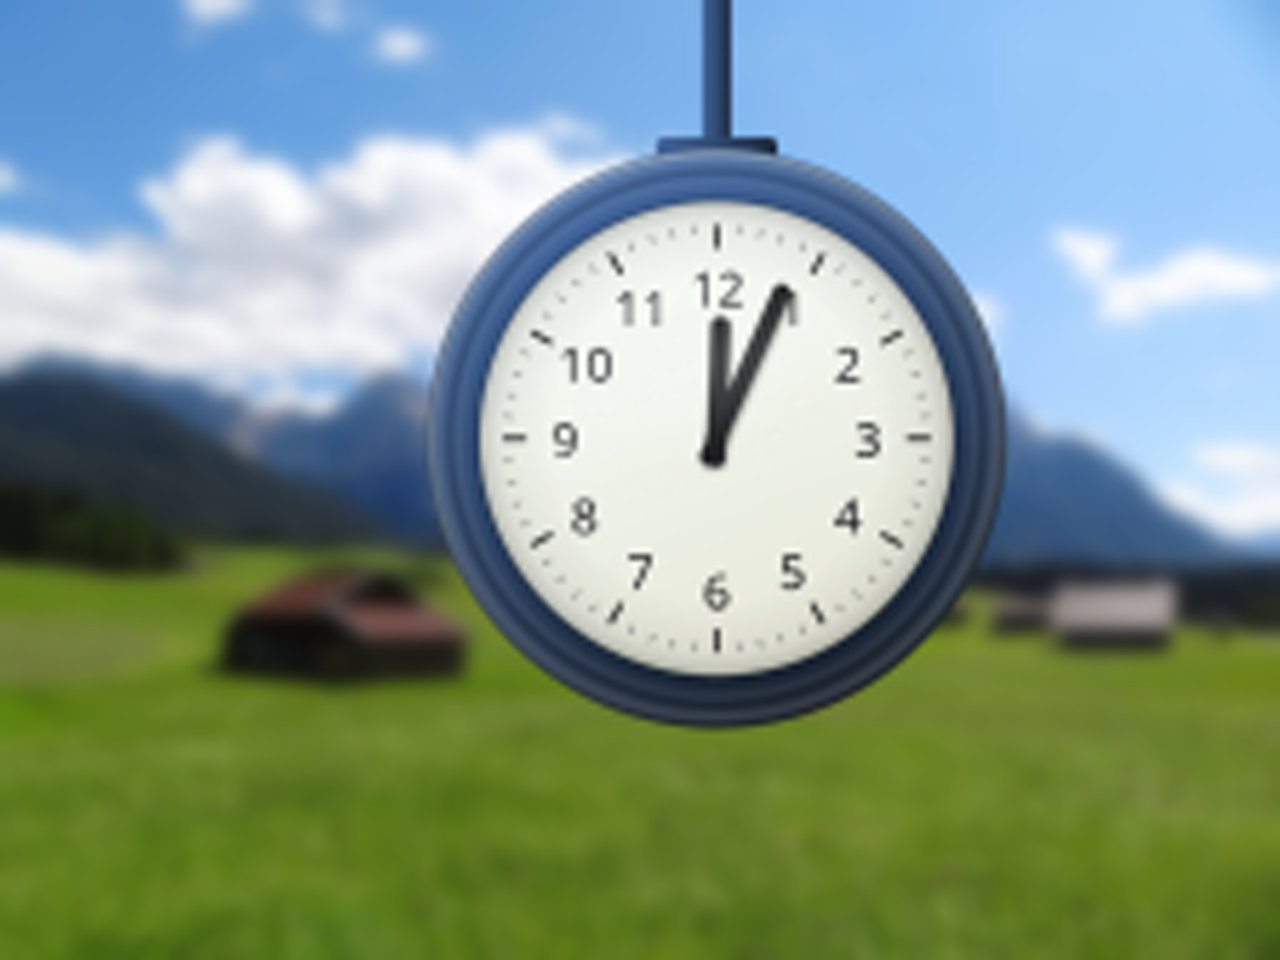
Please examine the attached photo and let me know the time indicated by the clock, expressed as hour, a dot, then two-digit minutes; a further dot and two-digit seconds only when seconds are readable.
12.04
